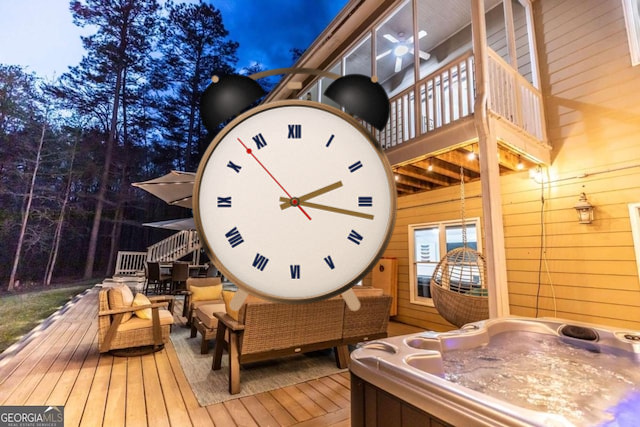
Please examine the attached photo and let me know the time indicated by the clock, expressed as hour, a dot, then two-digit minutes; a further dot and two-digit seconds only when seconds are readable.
2.16.53
